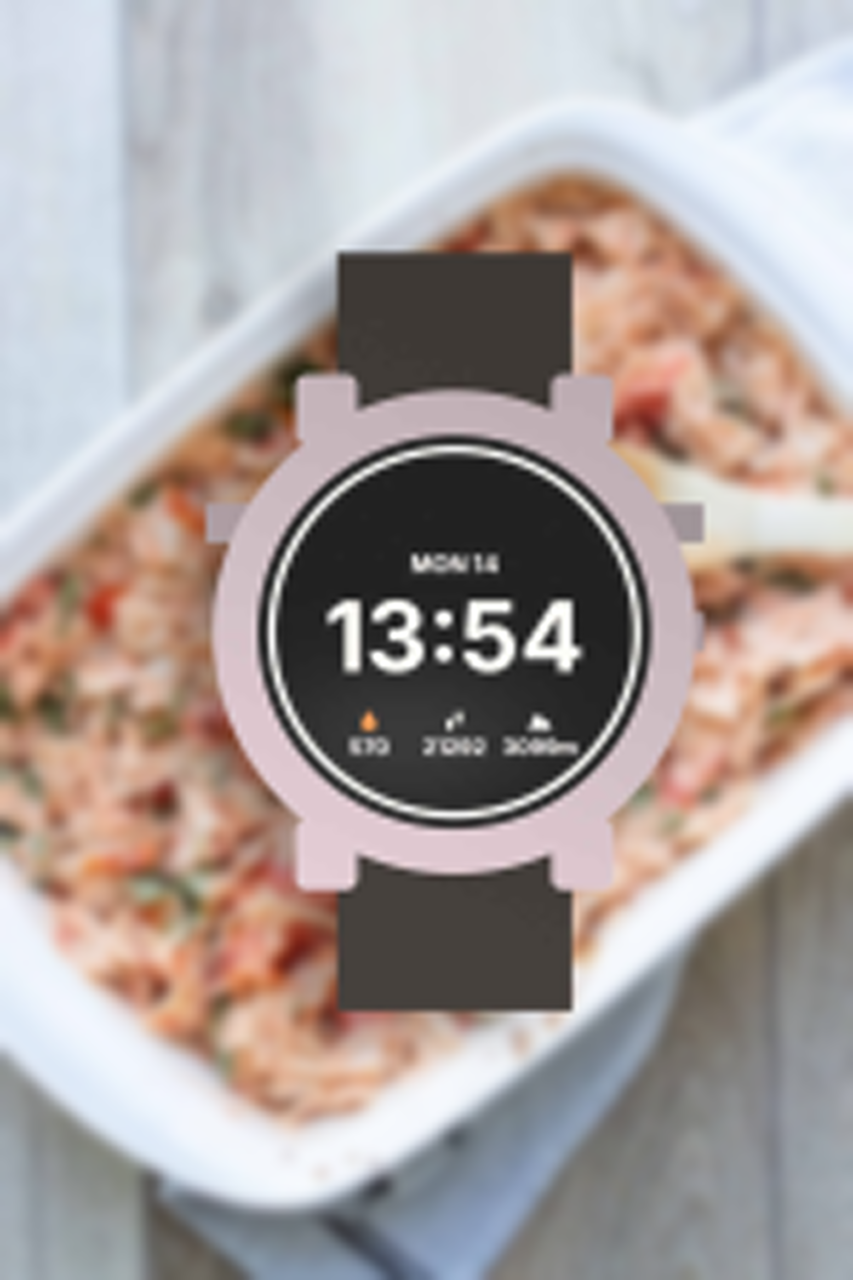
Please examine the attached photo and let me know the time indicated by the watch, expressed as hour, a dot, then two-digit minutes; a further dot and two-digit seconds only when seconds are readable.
13.54
